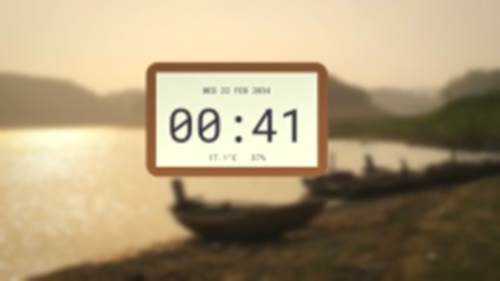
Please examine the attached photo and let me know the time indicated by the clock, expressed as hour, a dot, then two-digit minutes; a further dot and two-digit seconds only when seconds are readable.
0.41
